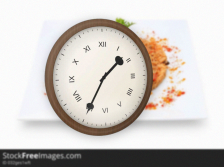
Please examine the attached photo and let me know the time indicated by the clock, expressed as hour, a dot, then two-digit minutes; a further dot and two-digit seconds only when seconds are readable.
1.35
